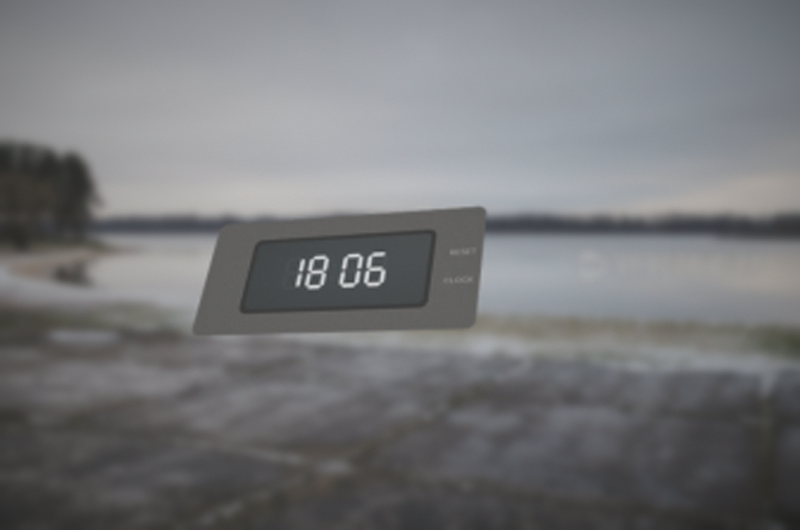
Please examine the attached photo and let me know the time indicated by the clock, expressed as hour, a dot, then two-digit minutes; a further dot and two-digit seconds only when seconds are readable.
18.06
